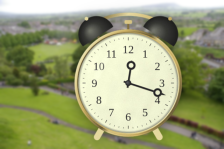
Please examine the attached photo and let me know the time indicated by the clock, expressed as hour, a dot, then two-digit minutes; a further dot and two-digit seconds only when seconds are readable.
12.18
